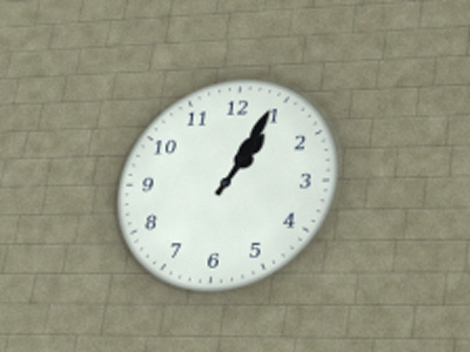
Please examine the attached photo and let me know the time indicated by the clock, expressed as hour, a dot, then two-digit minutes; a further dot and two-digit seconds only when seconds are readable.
1.04
